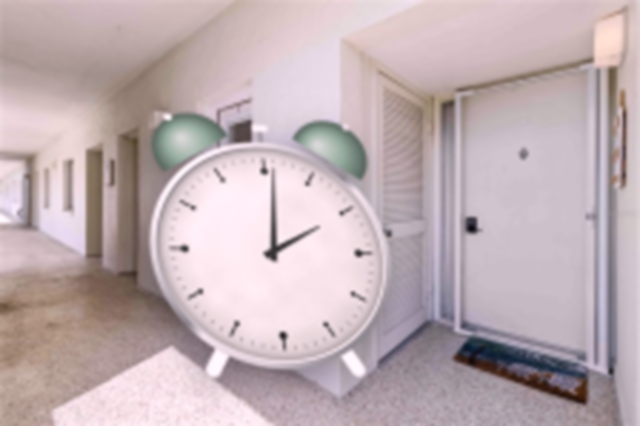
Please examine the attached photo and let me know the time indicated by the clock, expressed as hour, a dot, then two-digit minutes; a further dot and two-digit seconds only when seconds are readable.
2.01
